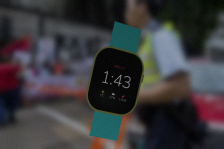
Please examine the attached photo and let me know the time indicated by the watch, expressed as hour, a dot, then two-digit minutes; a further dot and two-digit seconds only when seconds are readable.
1.43
